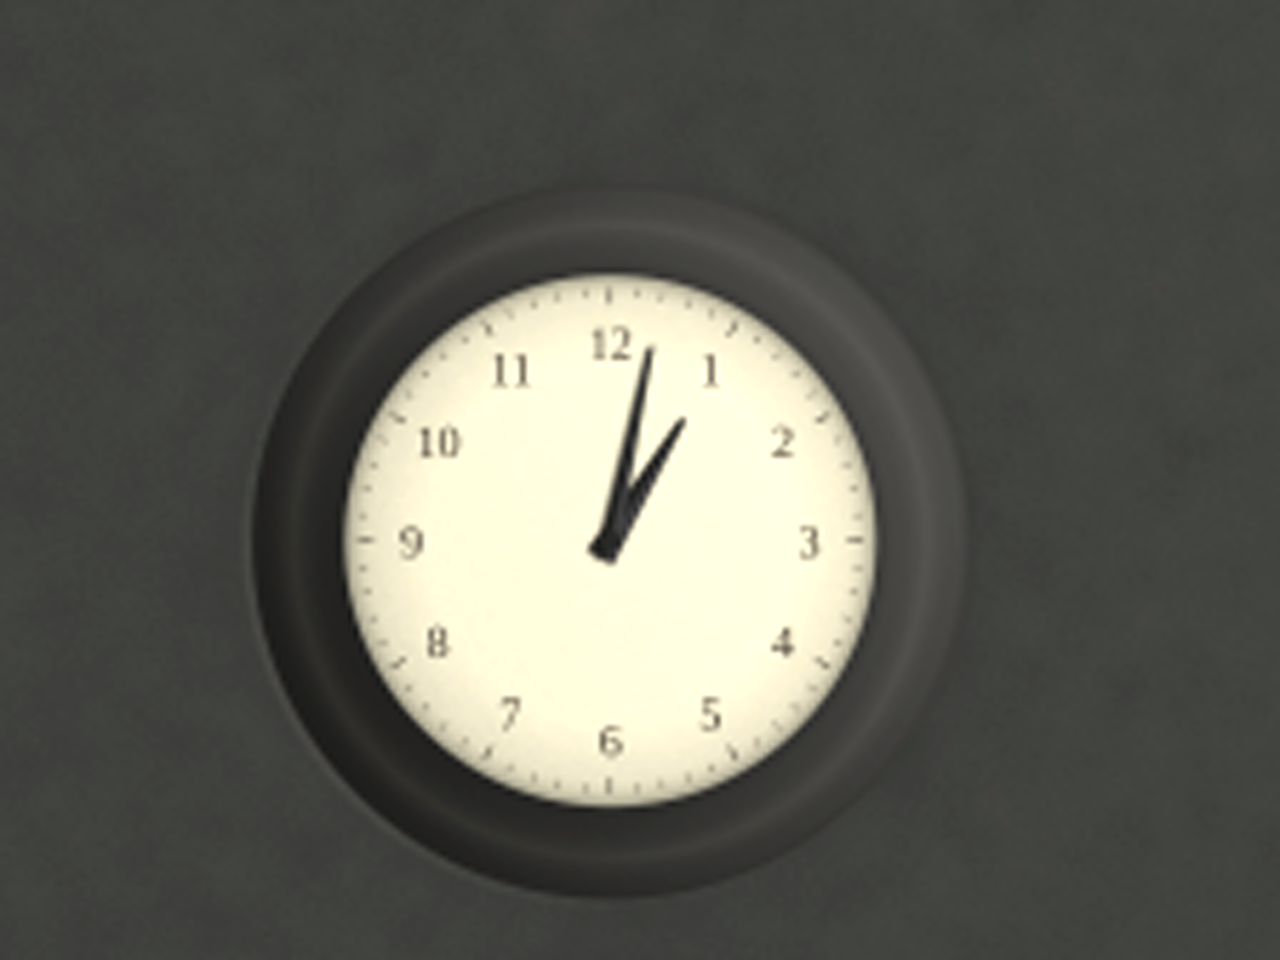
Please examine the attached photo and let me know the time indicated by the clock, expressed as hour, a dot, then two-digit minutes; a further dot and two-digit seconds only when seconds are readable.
1.02
